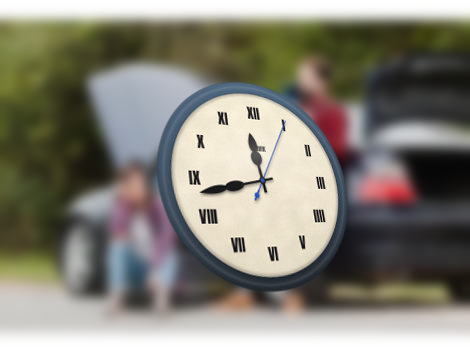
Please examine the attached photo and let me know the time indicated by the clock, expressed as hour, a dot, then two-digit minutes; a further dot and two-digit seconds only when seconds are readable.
11.43.05
